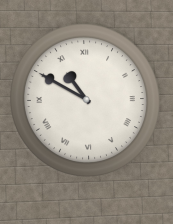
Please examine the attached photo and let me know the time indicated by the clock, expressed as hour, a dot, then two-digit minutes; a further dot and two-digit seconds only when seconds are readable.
10.50
